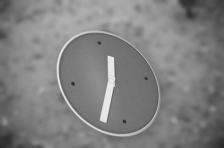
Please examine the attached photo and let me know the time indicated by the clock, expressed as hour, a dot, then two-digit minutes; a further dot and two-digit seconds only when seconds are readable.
12.35
